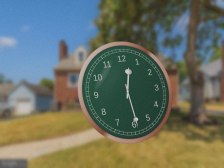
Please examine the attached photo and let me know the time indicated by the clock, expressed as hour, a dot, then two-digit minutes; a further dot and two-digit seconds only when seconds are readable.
12.29
